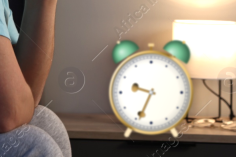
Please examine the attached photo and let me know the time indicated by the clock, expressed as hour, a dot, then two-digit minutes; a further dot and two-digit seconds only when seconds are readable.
9.34
